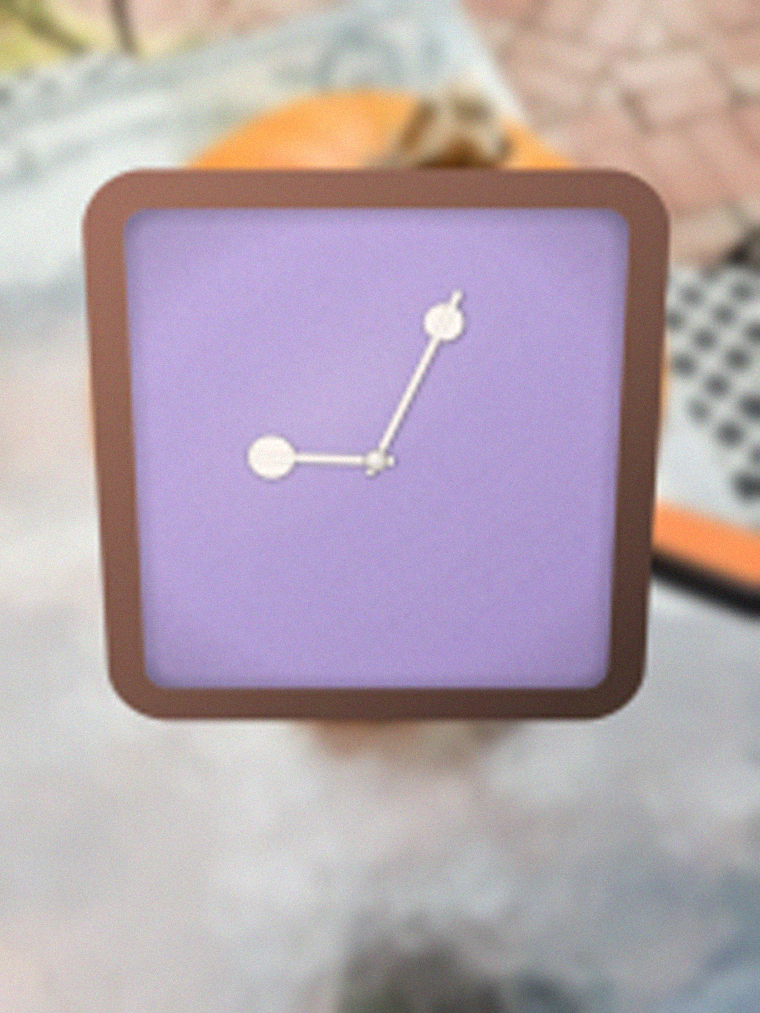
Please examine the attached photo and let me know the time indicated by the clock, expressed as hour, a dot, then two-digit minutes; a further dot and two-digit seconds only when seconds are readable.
9.04
